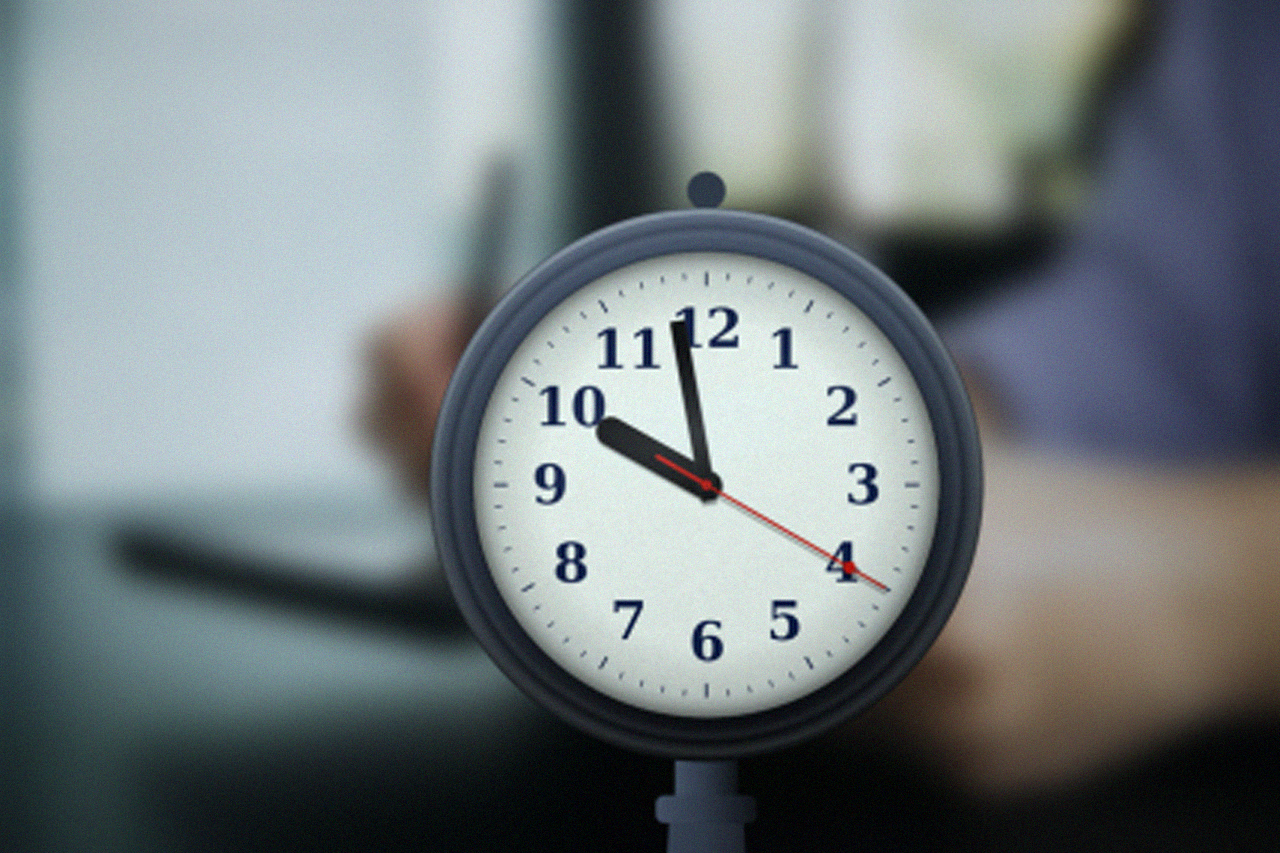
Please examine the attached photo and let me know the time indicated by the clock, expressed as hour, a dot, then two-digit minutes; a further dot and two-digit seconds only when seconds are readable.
9.58.20
